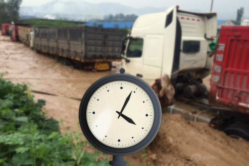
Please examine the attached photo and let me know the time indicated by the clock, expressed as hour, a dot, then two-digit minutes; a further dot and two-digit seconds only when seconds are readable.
4.04
